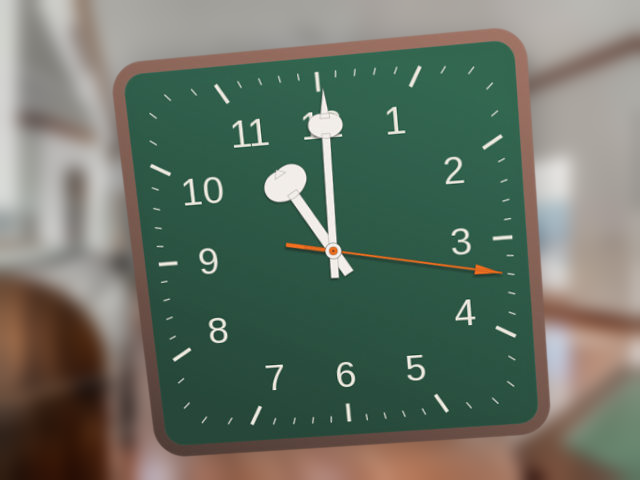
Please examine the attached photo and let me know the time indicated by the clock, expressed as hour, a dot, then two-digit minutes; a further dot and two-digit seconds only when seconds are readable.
11.00.17
